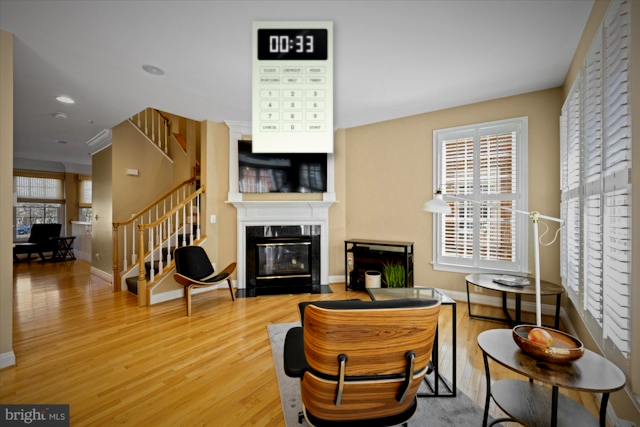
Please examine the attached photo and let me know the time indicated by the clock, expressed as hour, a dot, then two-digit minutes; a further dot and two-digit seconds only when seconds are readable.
0.33
